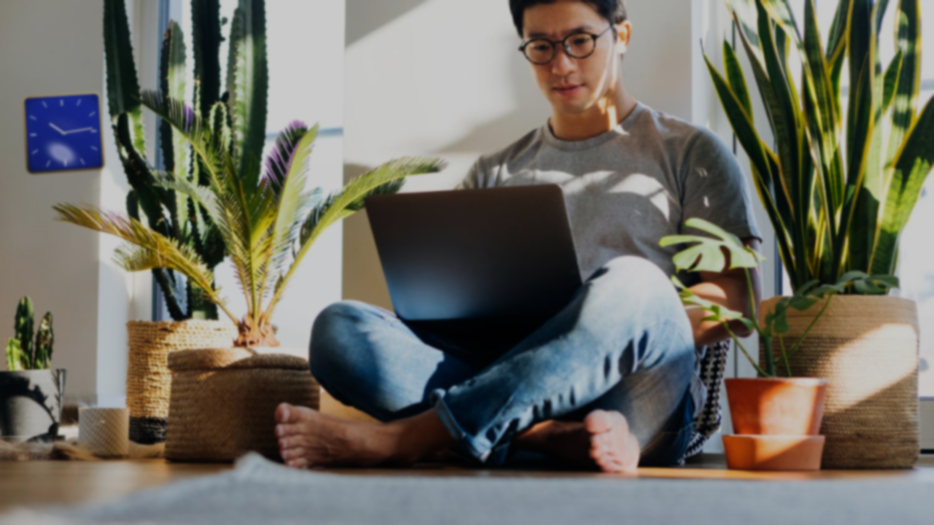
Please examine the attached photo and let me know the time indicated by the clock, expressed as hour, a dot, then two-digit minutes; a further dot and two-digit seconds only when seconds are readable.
10.14
